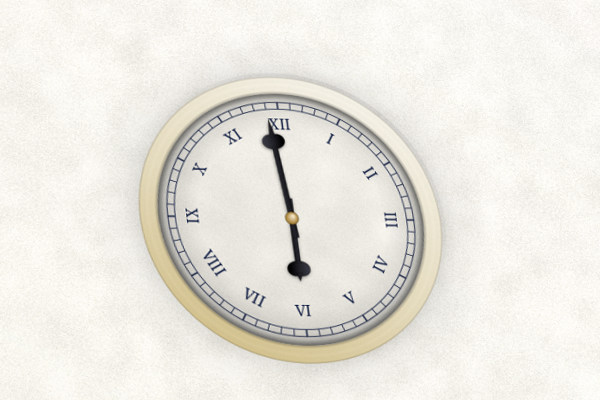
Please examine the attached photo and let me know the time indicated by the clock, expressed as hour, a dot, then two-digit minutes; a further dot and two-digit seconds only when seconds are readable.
5.59
